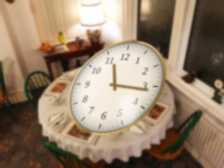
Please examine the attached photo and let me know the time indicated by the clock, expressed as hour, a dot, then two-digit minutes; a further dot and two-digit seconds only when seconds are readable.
11.16
